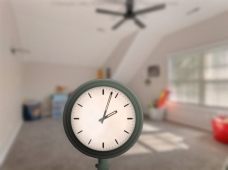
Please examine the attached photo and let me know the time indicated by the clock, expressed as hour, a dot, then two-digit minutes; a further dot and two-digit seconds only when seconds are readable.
2.03
